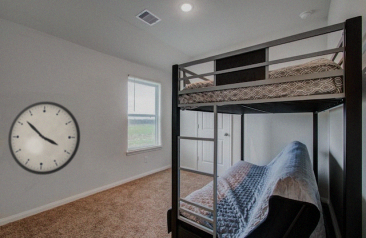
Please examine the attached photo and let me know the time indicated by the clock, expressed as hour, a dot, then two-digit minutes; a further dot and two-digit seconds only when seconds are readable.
3.52
